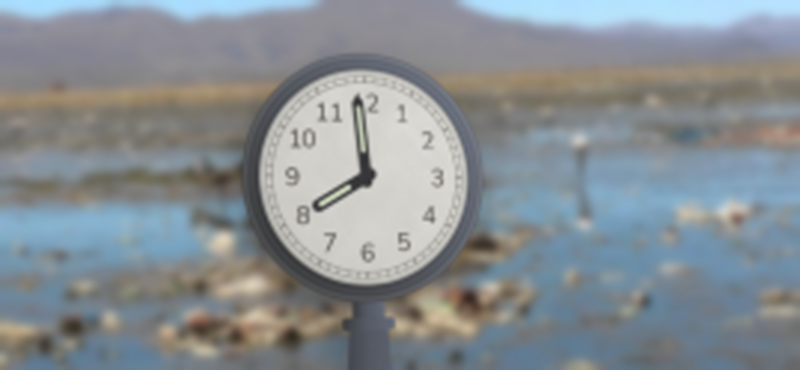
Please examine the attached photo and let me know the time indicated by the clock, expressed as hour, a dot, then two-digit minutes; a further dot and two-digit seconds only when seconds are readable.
7.59
